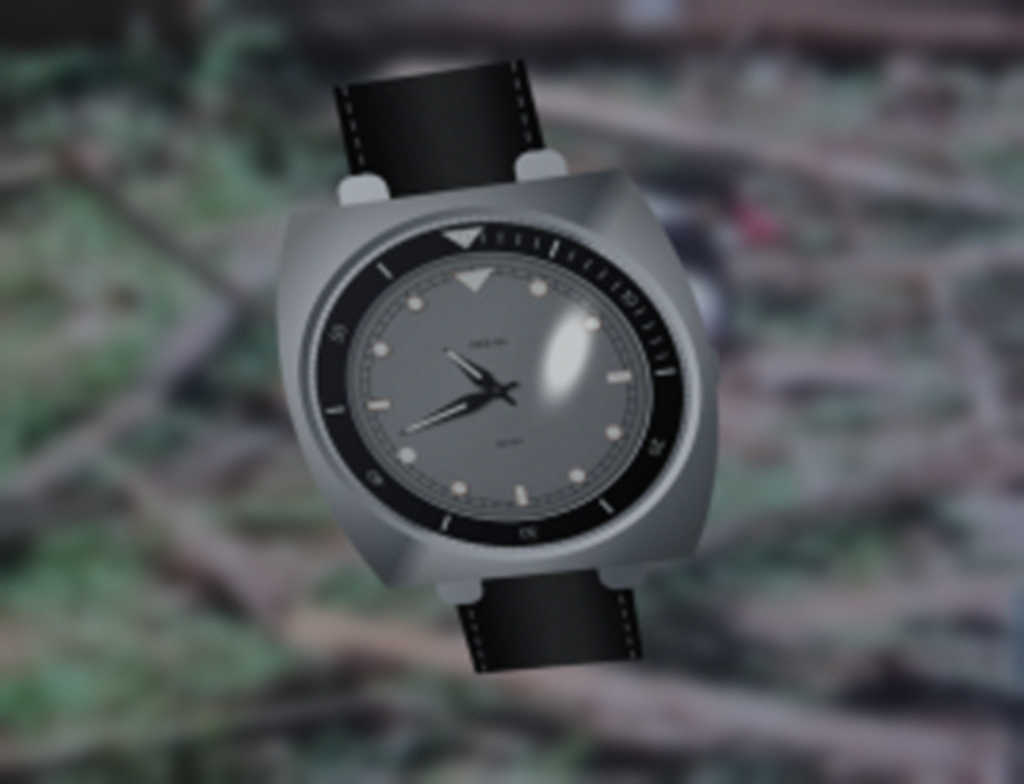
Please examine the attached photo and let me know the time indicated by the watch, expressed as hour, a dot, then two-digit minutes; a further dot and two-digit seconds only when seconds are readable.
10.42
